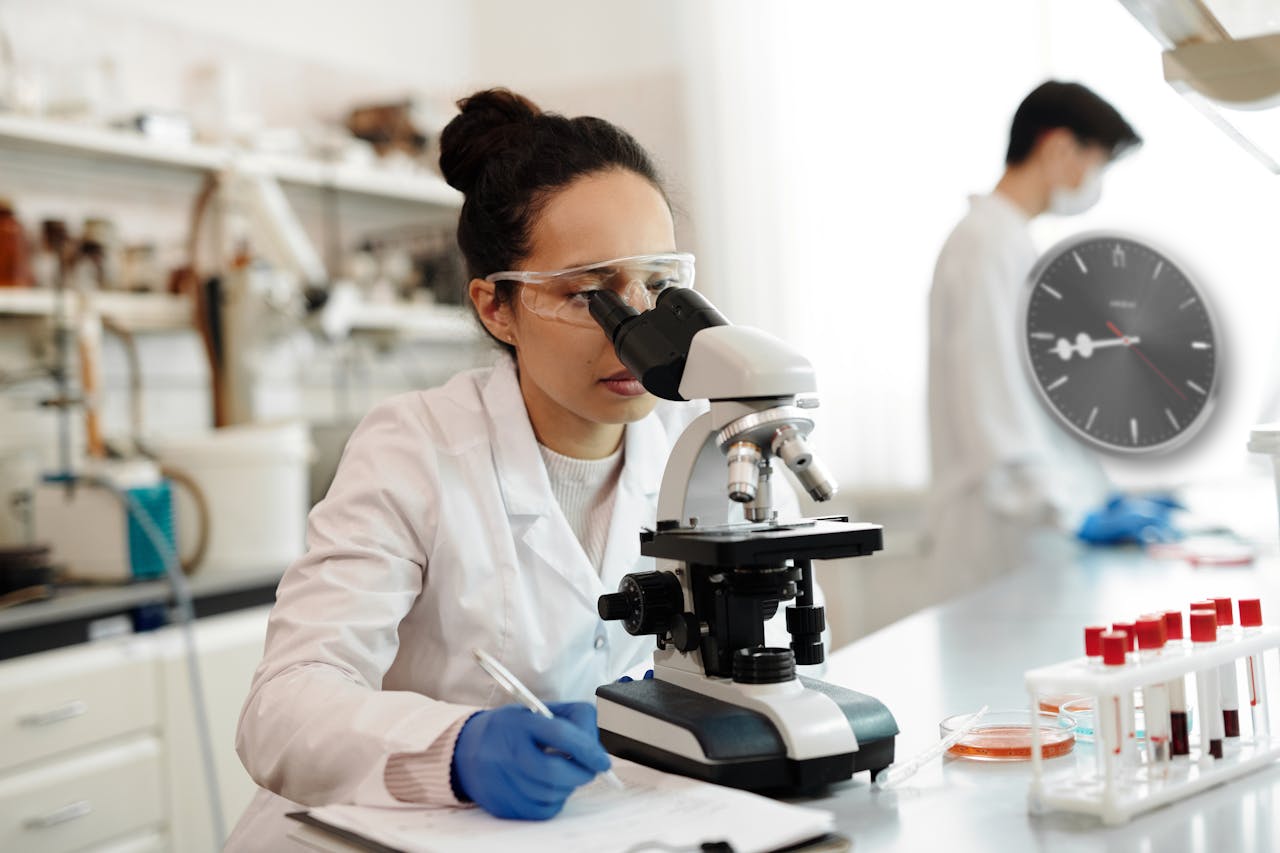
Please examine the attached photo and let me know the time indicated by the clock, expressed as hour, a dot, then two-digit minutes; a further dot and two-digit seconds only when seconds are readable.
8.43.22
